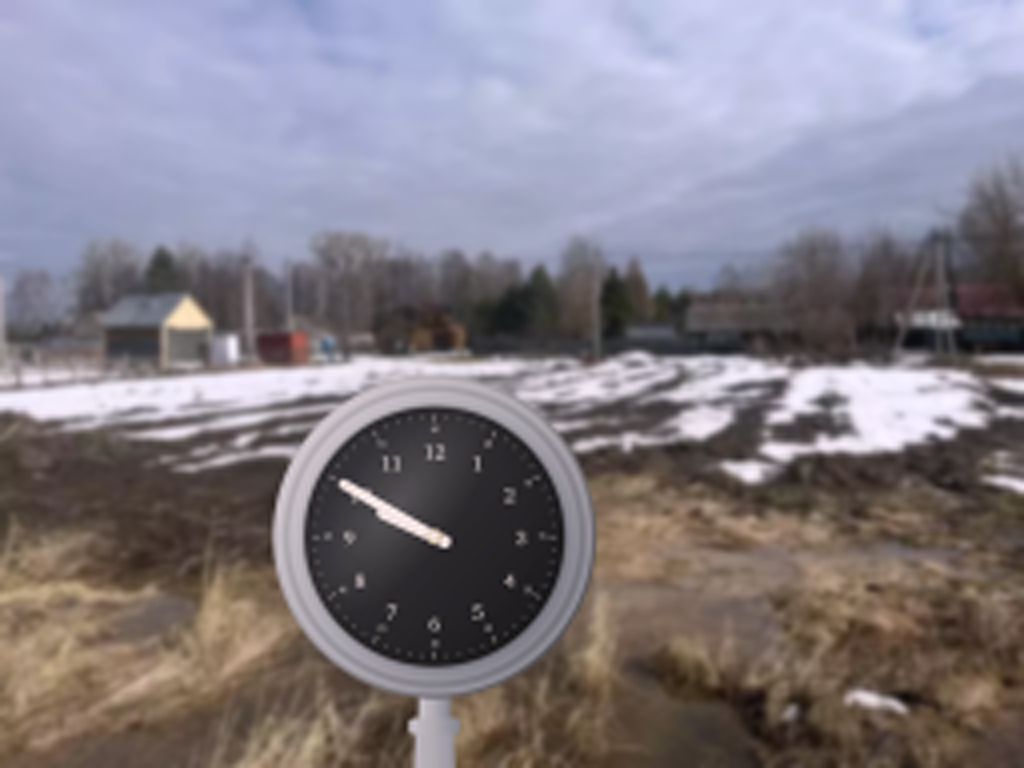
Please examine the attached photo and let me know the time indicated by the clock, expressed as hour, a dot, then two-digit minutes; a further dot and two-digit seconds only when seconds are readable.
9.50
